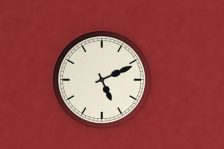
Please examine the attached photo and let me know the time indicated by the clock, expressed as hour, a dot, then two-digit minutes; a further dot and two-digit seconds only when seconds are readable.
5.11
